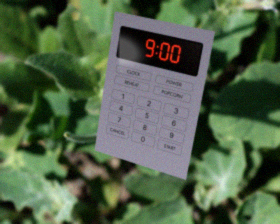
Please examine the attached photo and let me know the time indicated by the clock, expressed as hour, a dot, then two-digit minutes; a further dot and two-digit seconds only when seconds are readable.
9.00
